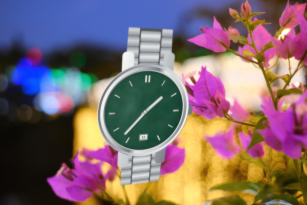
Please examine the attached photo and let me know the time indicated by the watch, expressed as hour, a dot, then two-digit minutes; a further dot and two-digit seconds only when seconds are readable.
1.37
